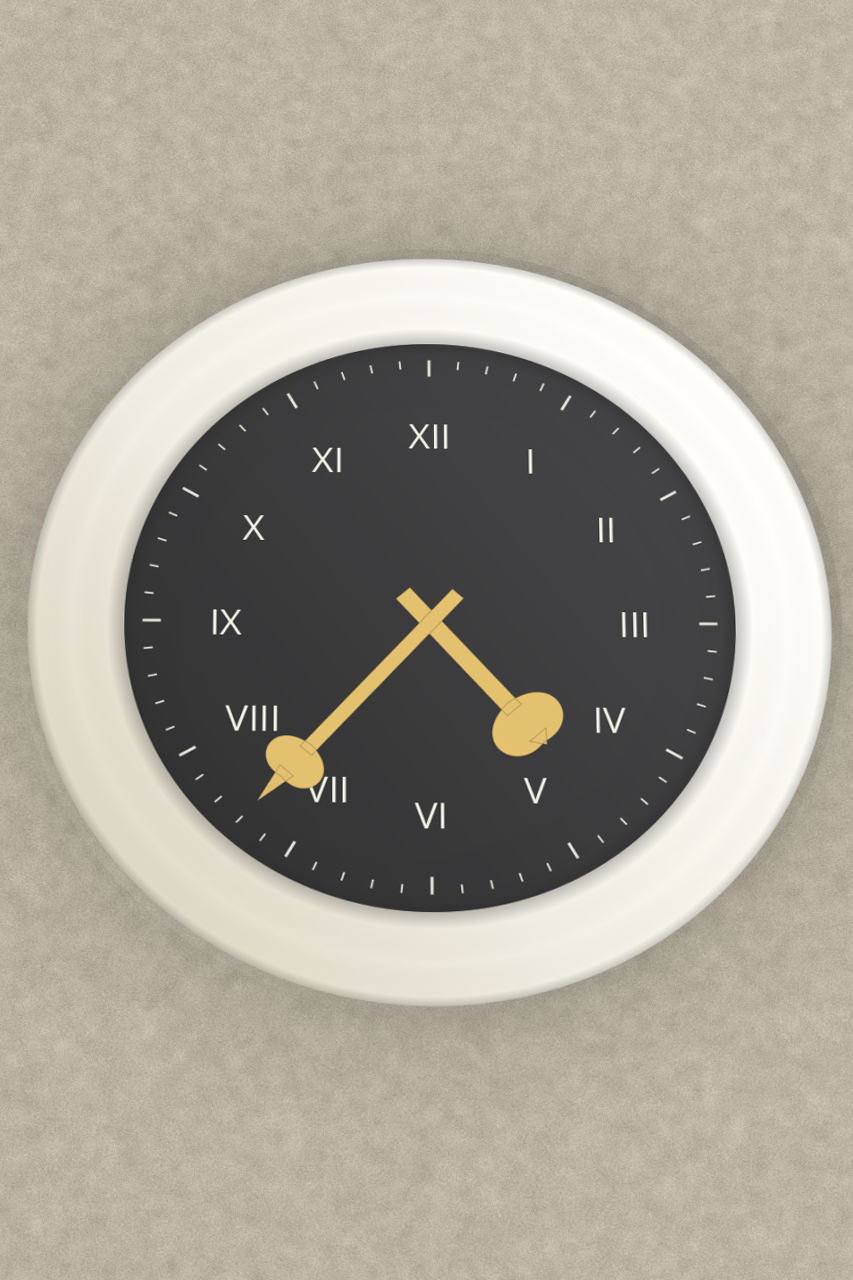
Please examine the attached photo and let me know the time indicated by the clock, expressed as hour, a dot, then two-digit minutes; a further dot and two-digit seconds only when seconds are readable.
4.37
